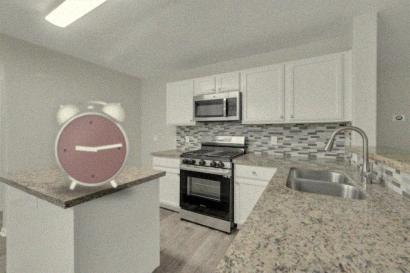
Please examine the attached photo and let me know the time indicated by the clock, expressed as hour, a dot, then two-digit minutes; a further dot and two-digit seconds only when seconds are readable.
9.14
